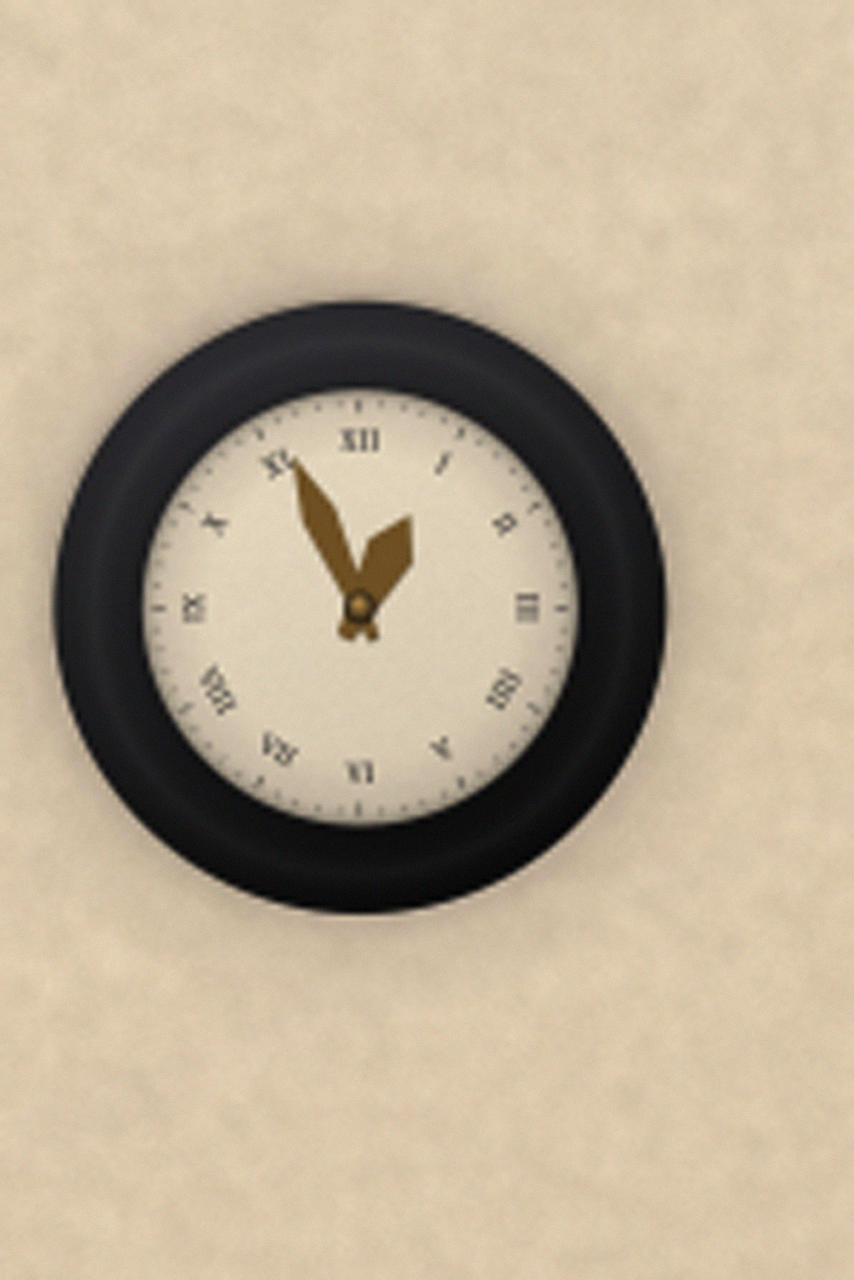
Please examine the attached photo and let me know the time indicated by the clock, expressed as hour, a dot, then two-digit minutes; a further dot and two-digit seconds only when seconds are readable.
12.56
